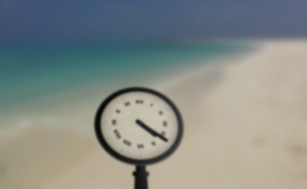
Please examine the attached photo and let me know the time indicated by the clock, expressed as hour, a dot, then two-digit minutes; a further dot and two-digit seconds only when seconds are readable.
4.21
